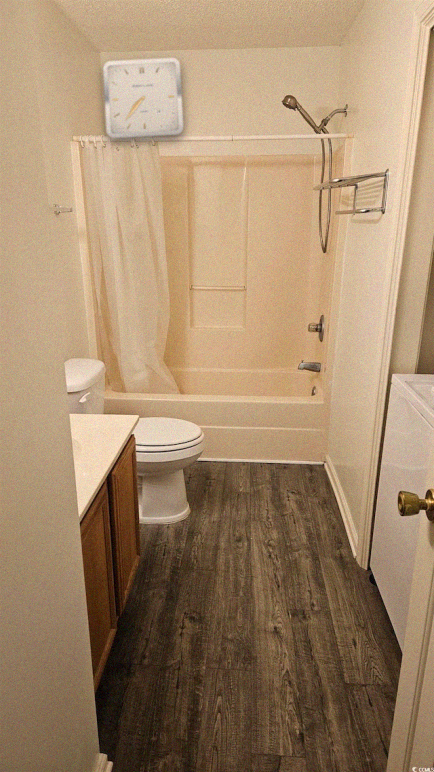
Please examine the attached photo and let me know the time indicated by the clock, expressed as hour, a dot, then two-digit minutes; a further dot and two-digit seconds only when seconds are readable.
7.37
